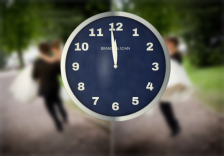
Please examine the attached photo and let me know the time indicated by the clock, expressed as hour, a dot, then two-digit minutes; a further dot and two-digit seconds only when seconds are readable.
11.59
